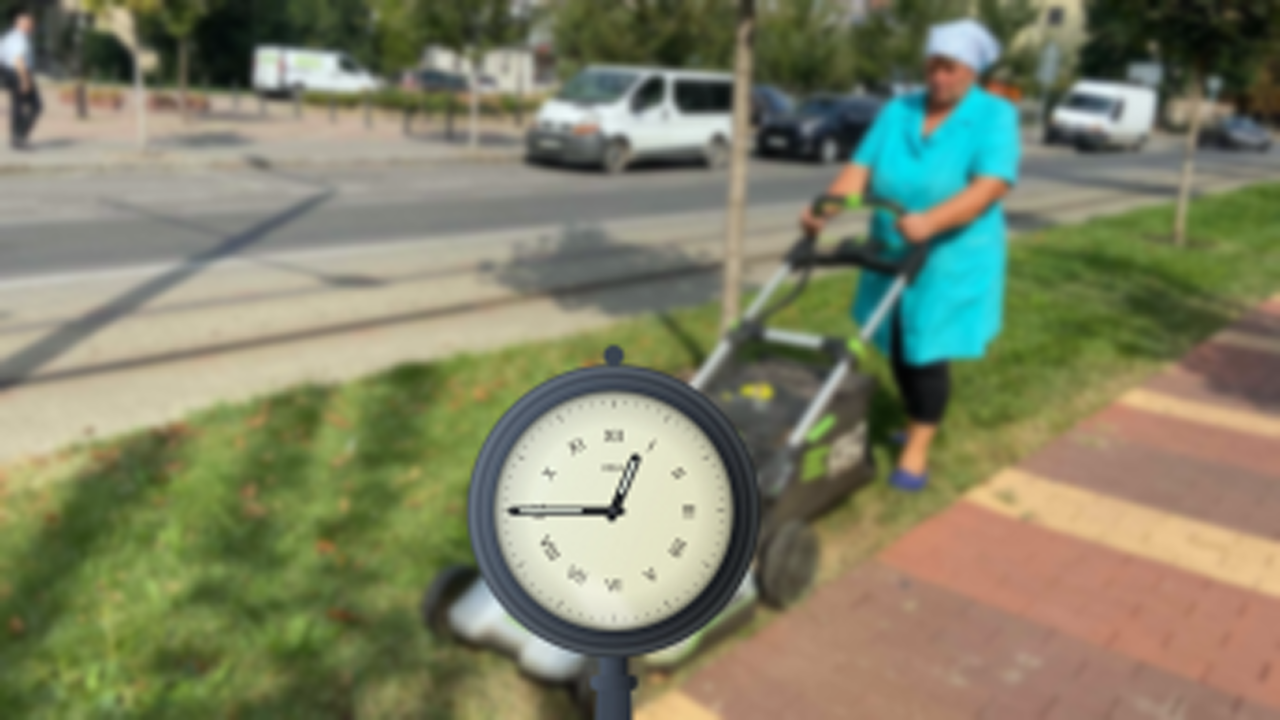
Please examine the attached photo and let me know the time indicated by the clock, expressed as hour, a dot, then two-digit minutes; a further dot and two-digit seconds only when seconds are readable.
12.45
